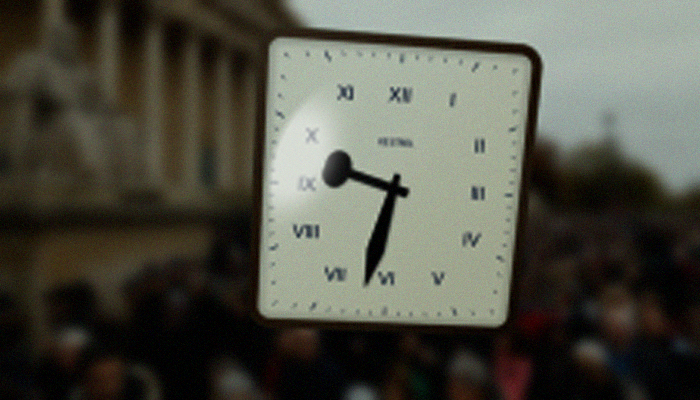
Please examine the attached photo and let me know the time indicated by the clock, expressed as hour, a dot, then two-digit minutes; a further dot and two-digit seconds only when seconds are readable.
9.32
